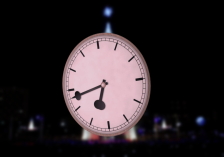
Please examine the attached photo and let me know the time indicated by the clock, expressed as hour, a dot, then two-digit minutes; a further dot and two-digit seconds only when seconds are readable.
6.43
